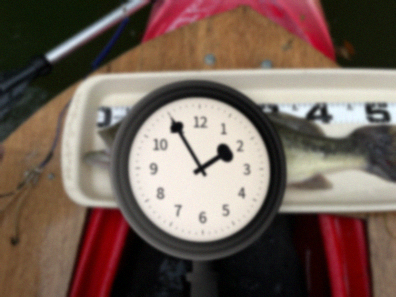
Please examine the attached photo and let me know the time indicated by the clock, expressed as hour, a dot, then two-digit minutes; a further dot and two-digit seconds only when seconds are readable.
1.55
